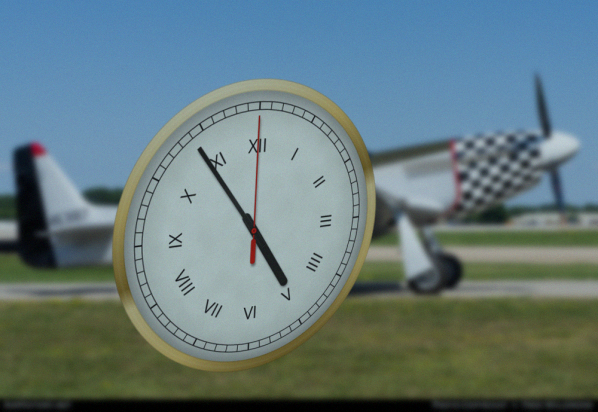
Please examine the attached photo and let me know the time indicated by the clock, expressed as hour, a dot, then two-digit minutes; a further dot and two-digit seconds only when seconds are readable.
4.54.00
